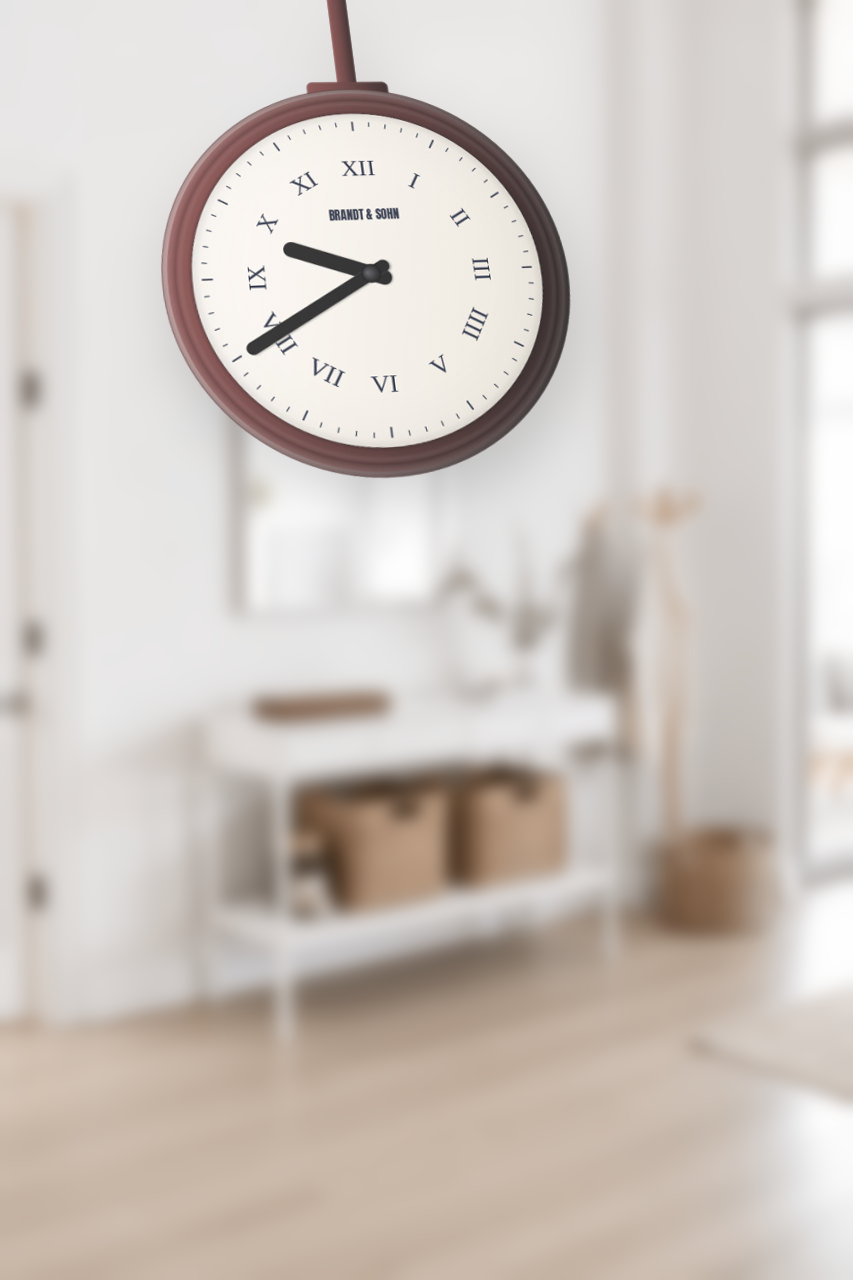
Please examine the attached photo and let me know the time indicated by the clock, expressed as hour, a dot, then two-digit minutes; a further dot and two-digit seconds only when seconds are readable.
9.40
